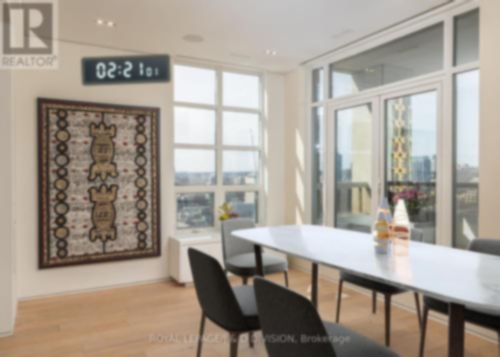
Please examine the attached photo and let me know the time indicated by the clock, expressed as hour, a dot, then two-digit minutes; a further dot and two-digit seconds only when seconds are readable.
2.21
